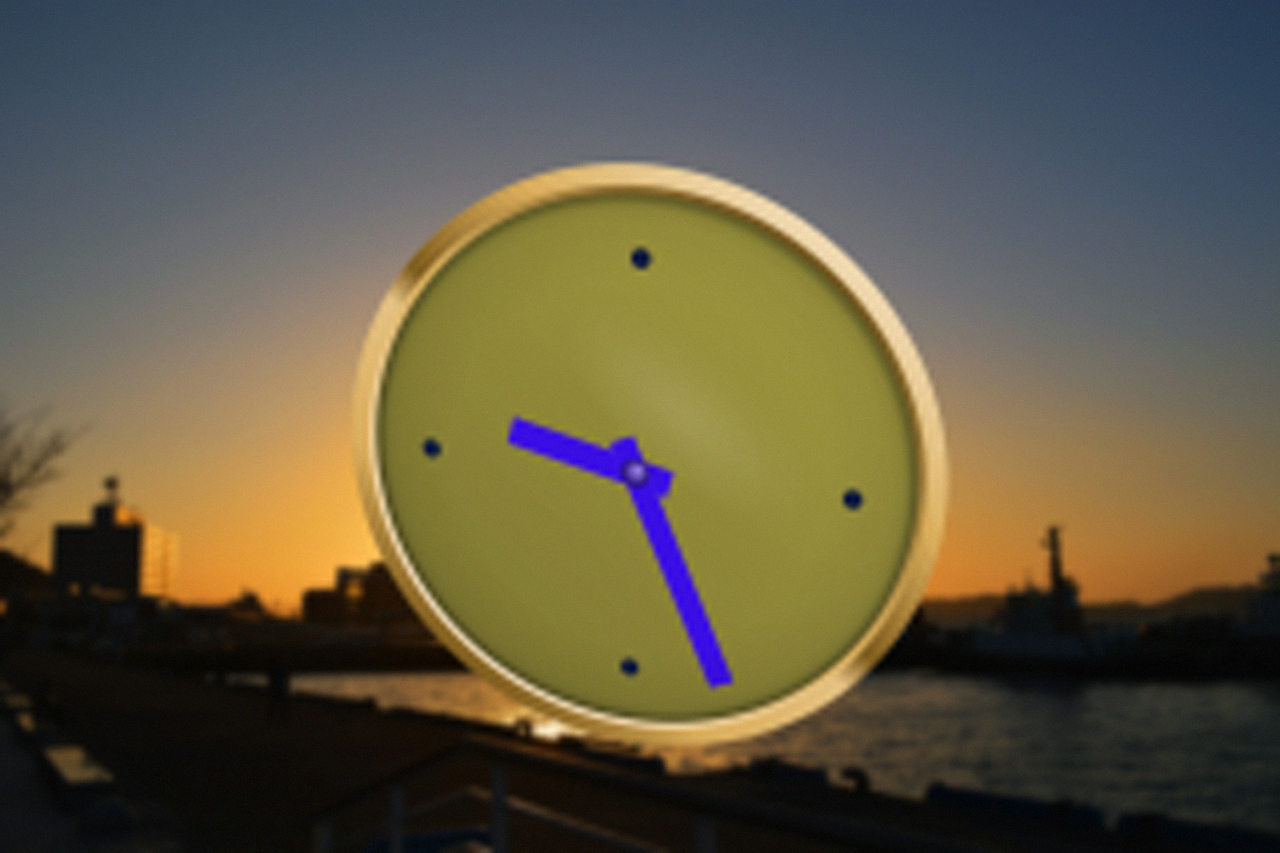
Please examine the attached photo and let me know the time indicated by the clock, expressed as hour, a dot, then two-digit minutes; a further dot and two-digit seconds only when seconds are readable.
9.26
